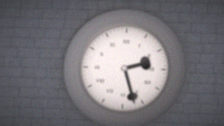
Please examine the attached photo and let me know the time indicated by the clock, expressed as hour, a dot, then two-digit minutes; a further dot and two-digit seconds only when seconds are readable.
2.27
